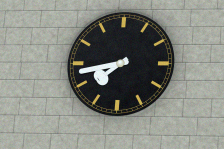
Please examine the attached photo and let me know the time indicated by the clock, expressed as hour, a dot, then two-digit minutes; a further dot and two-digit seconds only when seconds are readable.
7.43
